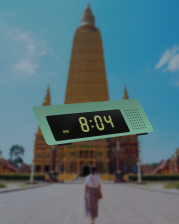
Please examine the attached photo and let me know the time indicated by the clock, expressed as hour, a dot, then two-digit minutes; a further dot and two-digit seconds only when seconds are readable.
8.04
